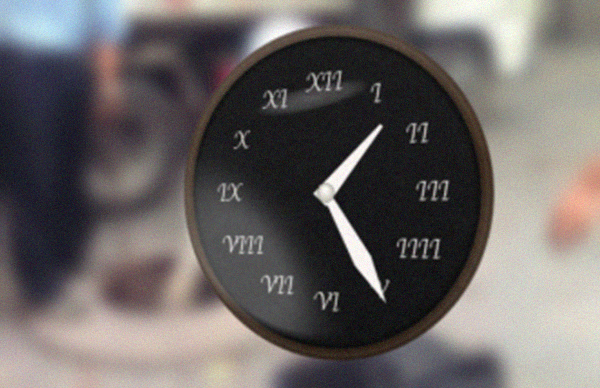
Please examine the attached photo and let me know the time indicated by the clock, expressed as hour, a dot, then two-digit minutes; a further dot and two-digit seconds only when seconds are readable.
1.25
